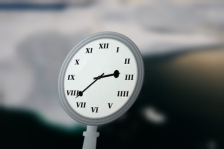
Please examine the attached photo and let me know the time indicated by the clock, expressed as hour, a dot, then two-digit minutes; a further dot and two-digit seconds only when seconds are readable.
2.38
